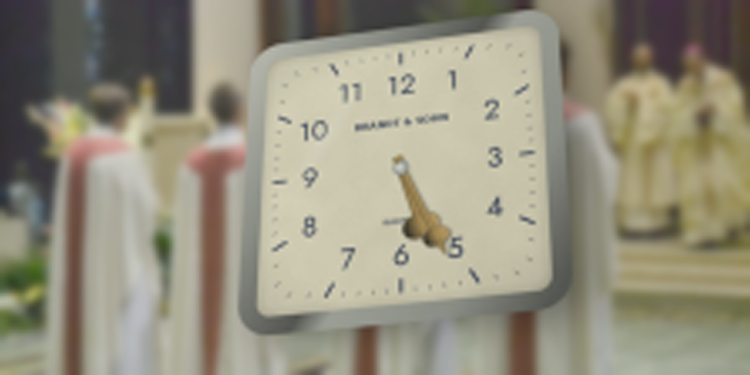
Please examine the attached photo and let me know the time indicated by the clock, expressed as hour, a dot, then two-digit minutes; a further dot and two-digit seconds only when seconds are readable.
5.26
